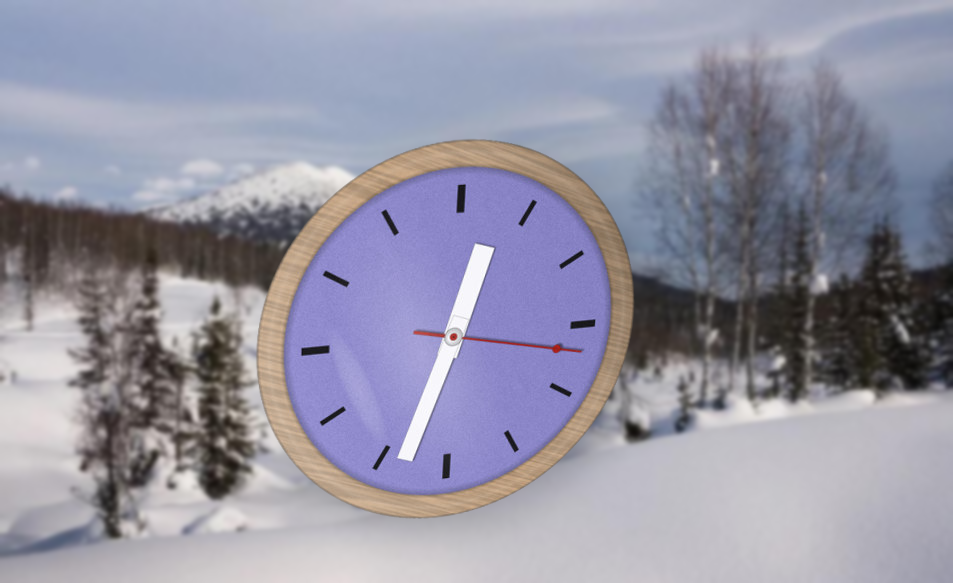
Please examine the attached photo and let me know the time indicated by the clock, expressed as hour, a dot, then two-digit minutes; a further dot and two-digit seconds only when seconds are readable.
12.33.17
